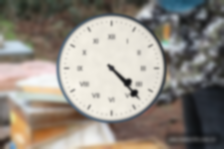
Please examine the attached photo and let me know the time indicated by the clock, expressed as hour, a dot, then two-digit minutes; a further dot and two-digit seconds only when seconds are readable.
4.23
